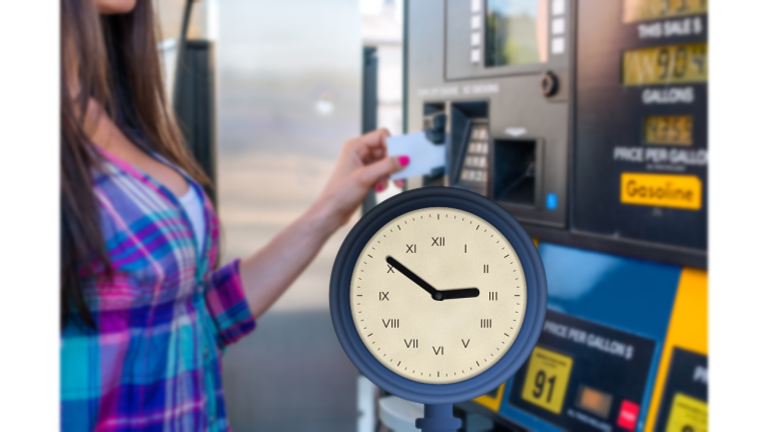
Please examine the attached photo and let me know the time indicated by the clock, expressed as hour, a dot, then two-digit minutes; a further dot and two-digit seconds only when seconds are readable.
2.51
